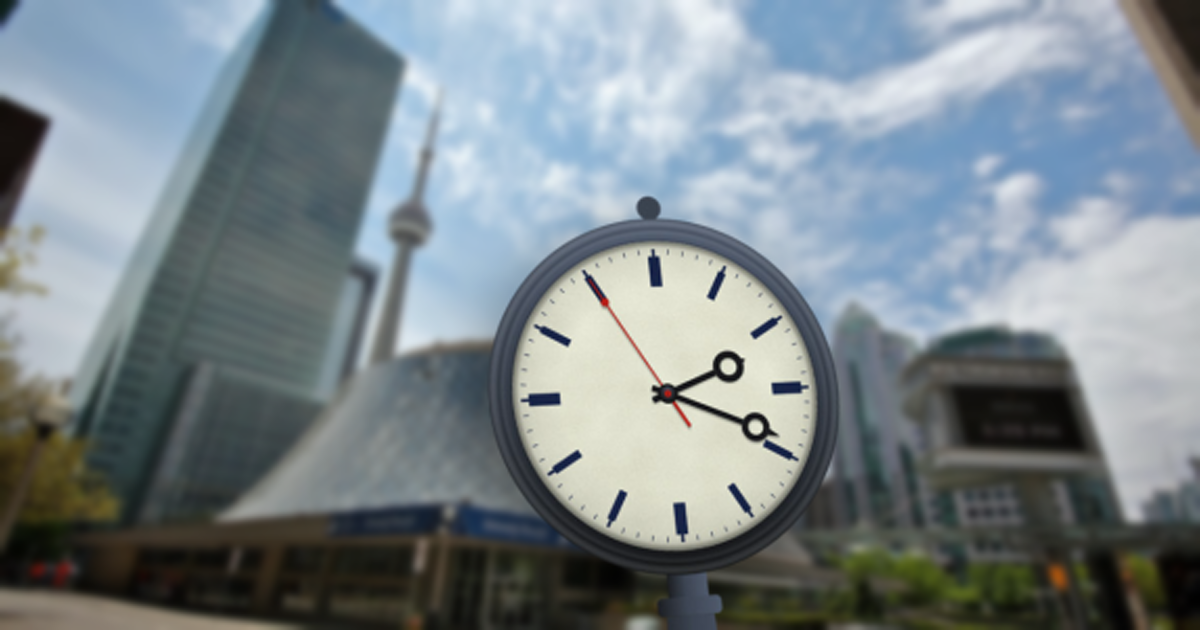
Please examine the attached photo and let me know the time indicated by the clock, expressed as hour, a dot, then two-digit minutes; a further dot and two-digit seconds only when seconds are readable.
2.18.55
